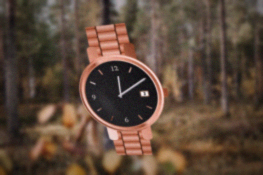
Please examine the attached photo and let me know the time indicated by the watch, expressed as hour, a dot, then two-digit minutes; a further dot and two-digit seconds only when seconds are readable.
12.10
